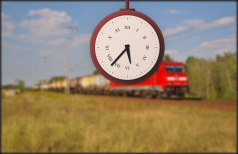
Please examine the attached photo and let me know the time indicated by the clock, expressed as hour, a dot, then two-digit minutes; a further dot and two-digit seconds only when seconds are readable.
5.37
